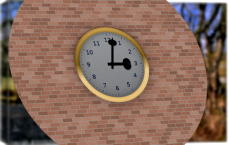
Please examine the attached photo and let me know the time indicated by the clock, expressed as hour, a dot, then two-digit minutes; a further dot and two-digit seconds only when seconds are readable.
3.02
